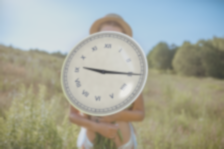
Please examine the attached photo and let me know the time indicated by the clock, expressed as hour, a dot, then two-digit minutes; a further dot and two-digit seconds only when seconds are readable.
9.15
